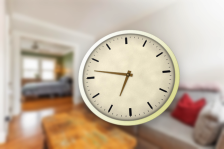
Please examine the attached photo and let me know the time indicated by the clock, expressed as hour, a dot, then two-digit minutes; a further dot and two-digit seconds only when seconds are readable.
6.47
